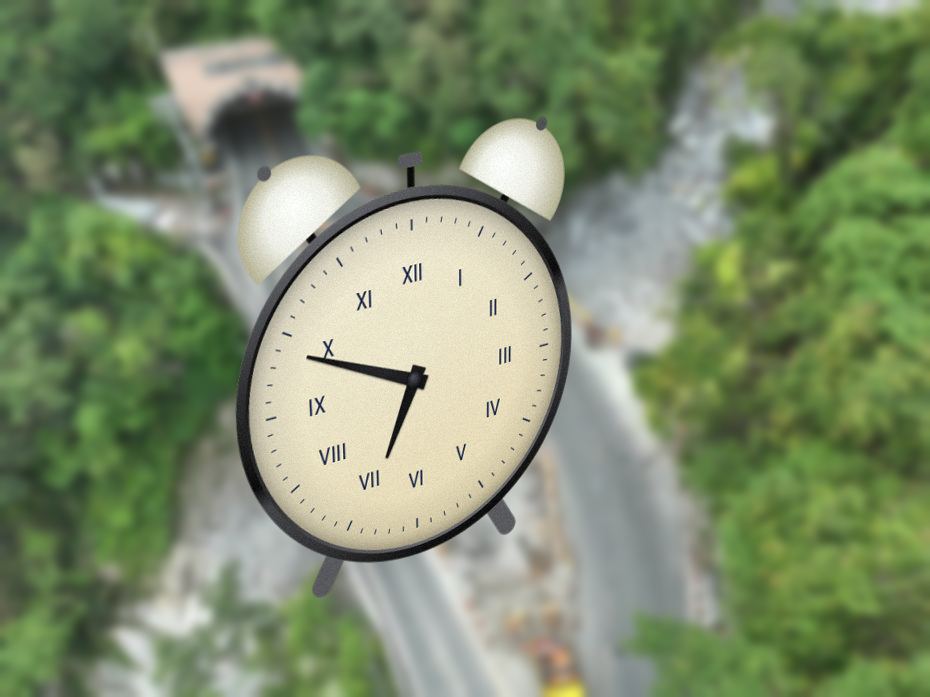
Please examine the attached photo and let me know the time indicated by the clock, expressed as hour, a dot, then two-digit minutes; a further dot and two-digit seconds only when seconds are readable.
6.49
